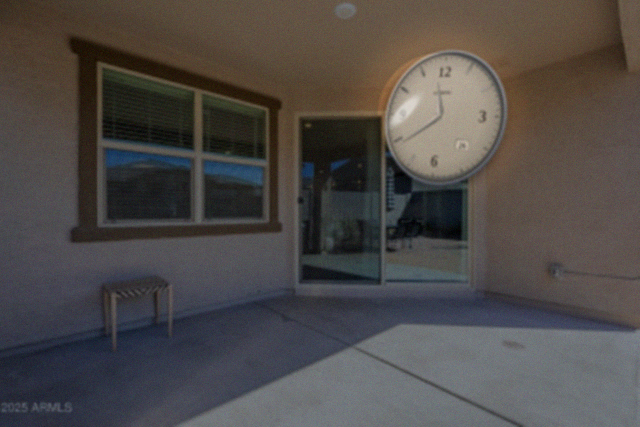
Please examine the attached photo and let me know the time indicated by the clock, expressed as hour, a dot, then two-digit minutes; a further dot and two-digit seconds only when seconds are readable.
11.39
